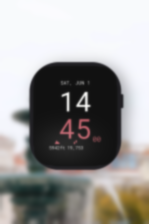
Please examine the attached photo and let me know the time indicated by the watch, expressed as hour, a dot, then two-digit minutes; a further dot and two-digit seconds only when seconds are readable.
14.45
